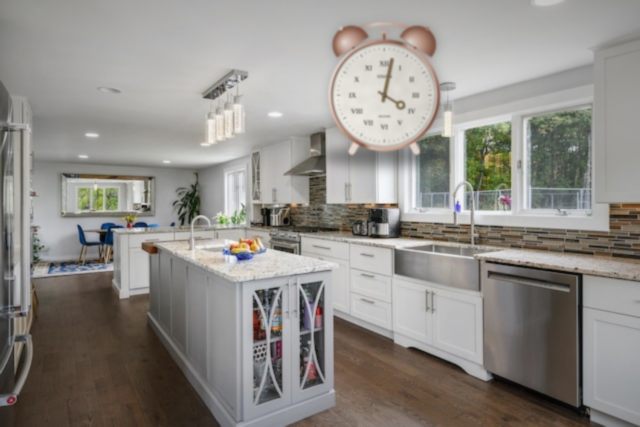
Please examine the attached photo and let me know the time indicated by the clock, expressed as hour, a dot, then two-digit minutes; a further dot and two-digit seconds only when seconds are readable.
4.02
